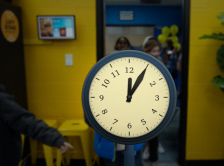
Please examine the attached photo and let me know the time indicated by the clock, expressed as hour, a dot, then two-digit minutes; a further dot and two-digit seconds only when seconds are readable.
12.05
